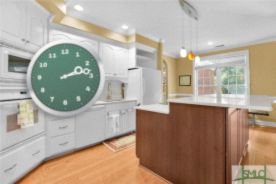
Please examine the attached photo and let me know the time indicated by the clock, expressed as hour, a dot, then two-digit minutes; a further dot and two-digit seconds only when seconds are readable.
2.13
